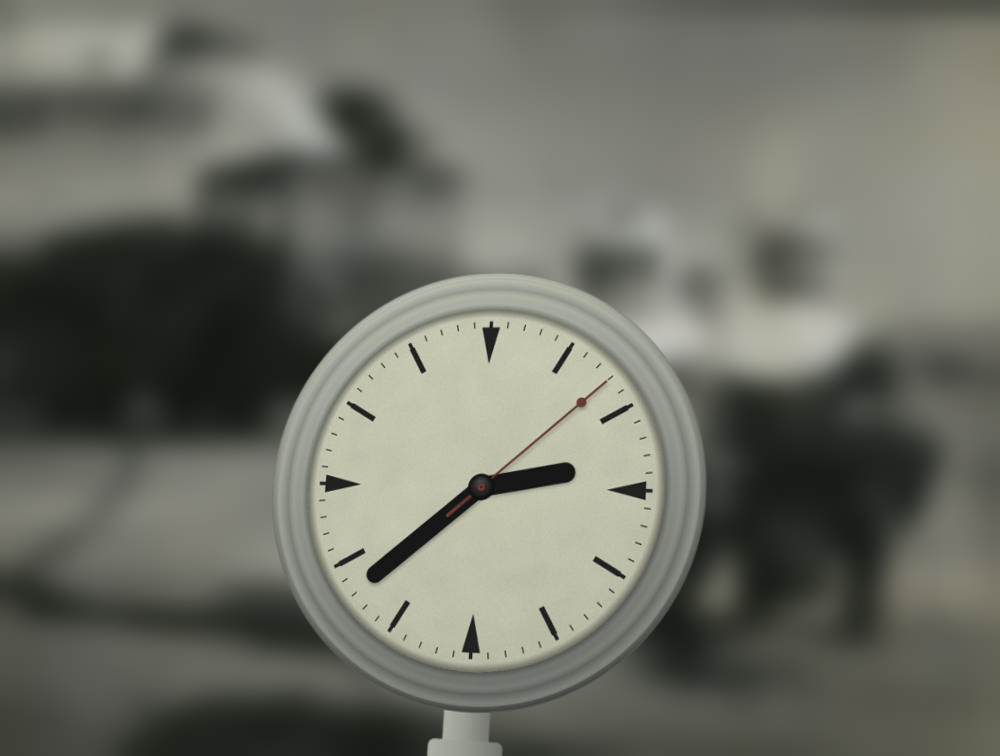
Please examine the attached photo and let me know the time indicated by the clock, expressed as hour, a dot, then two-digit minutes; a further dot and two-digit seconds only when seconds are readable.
2.38.08
